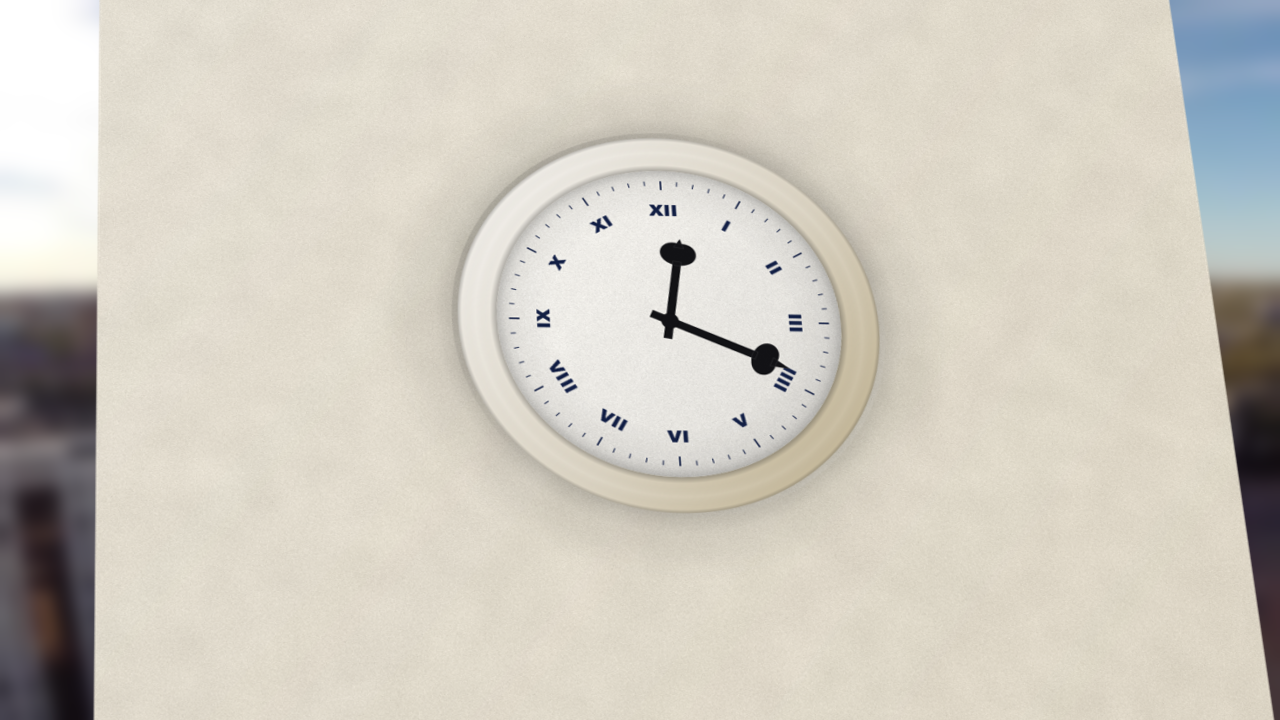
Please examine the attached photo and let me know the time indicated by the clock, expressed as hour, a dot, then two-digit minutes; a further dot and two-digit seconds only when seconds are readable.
12.19
